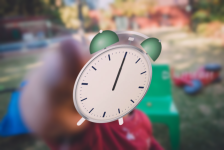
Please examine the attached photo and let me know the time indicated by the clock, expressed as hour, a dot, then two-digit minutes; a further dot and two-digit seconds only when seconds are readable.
12.00
